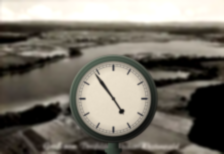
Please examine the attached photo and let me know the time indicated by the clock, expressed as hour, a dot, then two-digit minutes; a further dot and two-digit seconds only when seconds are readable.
4.54
